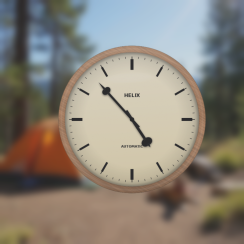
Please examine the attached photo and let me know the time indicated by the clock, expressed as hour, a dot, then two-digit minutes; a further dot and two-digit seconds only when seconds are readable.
4.53
